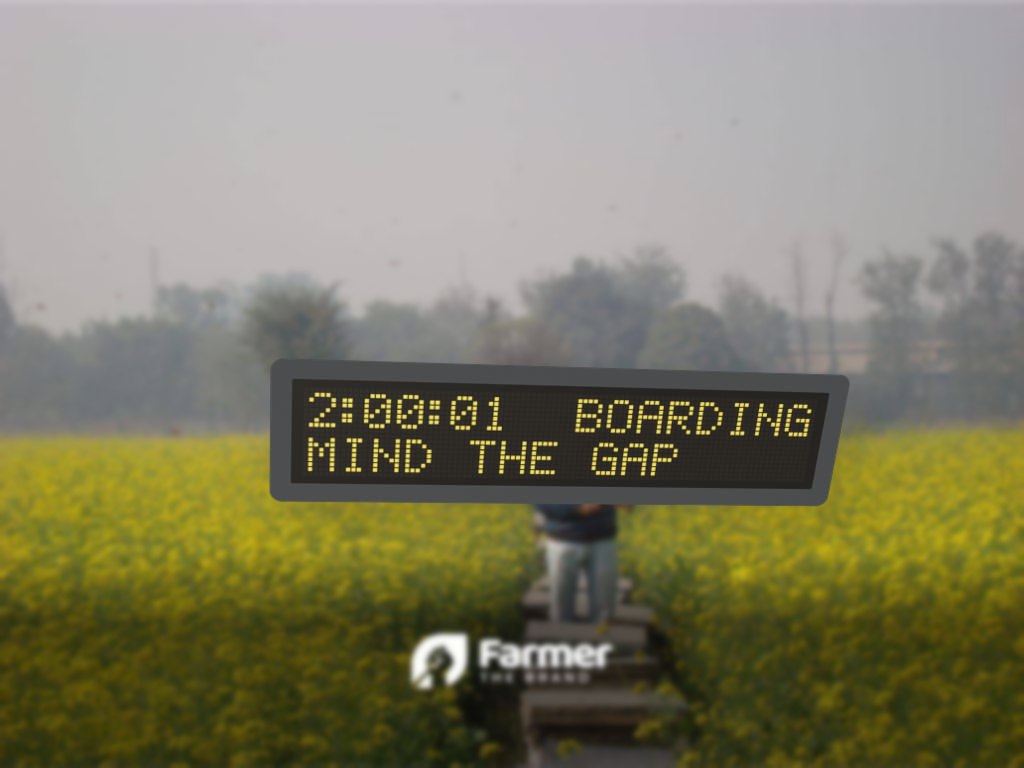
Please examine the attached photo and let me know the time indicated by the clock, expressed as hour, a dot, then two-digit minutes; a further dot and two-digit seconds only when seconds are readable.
2.00.01
